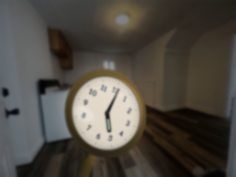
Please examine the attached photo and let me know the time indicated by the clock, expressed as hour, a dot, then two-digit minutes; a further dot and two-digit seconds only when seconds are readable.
5.01
